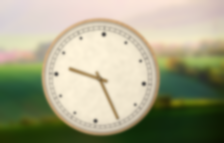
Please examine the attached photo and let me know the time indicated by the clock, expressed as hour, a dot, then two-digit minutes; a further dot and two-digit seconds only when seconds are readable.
9.25
